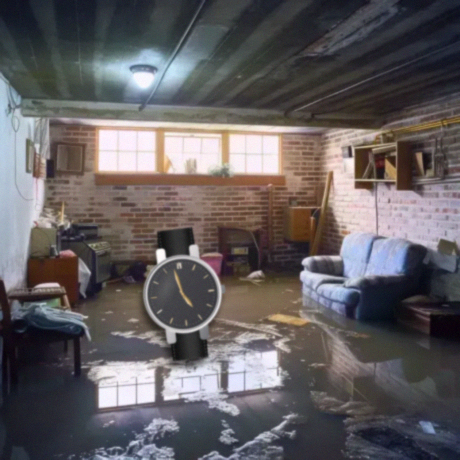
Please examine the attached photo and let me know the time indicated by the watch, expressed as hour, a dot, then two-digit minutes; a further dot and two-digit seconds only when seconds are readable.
4.58
